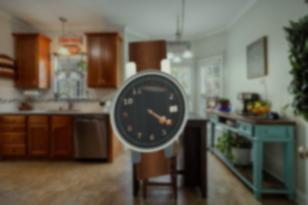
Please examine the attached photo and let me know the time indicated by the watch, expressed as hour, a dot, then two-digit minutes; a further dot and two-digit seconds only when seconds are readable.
4.21
